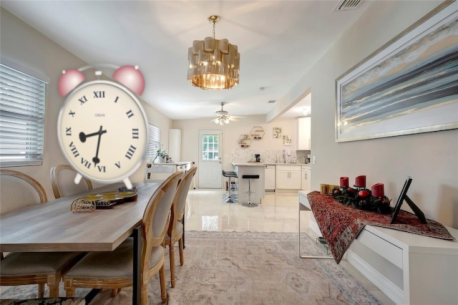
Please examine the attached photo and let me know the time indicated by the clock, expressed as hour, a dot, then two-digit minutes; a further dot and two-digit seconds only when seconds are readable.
8.32
